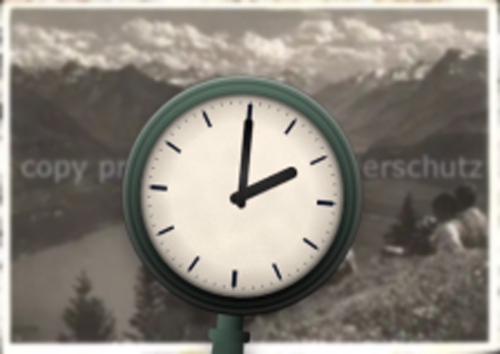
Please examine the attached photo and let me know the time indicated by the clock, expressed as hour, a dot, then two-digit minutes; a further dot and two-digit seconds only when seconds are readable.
2.00
